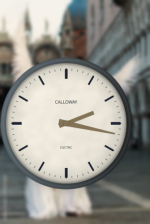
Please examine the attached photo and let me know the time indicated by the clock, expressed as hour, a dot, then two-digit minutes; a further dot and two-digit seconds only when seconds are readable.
2.17
